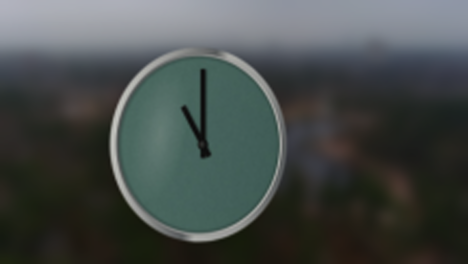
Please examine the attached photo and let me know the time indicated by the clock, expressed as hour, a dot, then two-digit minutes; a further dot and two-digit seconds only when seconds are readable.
11.00
